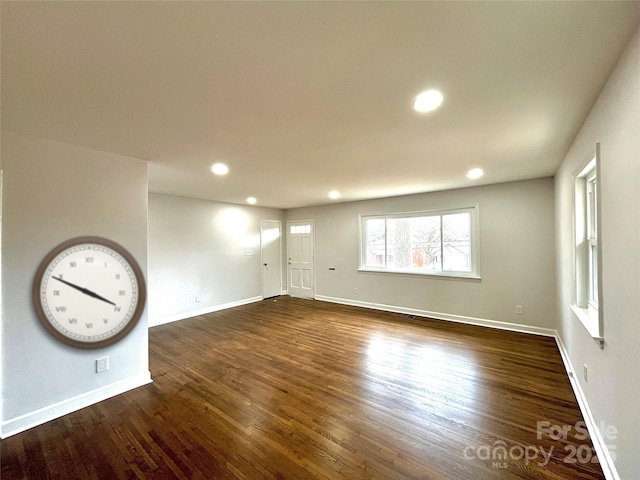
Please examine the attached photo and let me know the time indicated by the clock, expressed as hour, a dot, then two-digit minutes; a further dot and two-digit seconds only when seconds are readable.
3.49
